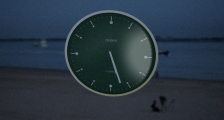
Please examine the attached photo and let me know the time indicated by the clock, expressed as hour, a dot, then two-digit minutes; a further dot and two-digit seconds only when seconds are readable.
5.27
